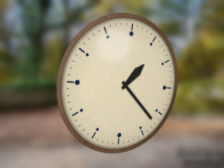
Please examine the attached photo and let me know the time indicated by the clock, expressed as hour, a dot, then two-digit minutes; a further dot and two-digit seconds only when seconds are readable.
1.22
